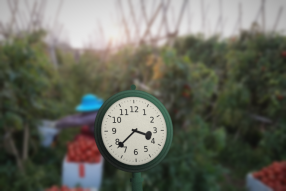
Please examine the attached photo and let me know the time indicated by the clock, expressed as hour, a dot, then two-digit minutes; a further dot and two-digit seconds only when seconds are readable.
3.38
